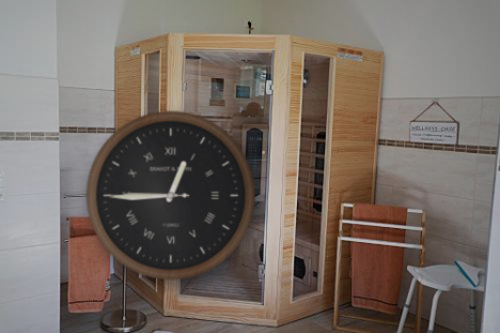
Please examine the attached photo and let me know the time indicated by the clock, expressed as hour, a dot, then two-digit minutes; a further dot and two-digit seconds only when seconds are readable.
12.44.45
